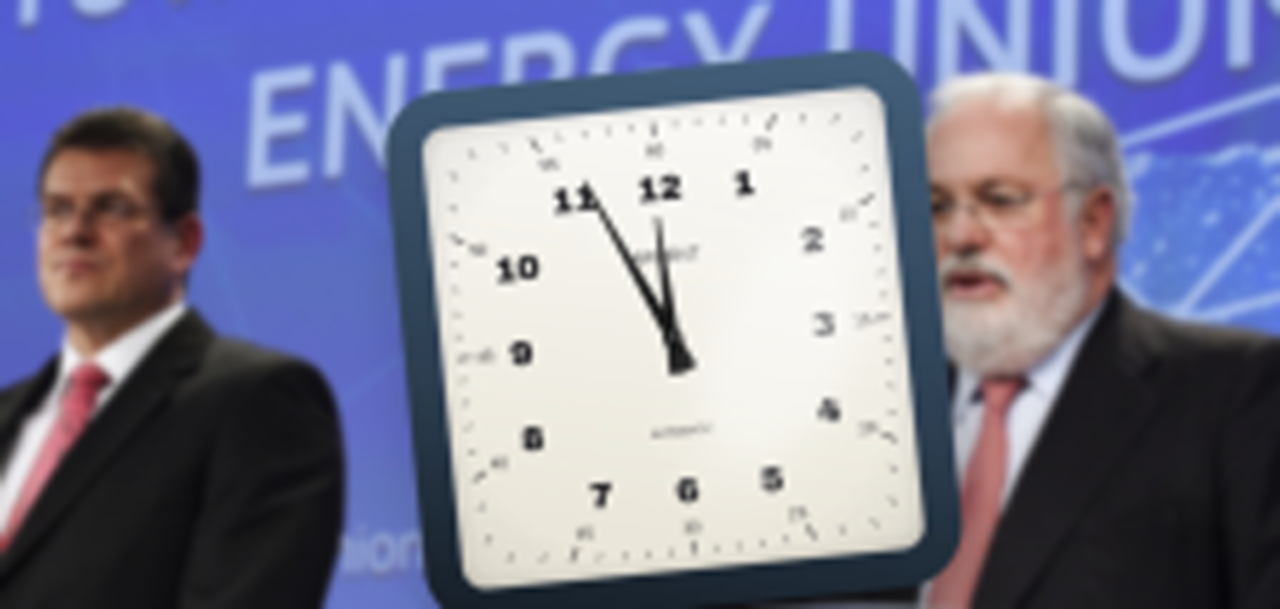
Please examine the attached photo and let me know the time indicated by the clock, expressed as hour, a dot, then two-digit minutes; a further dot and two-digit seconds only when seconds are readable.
11.56
